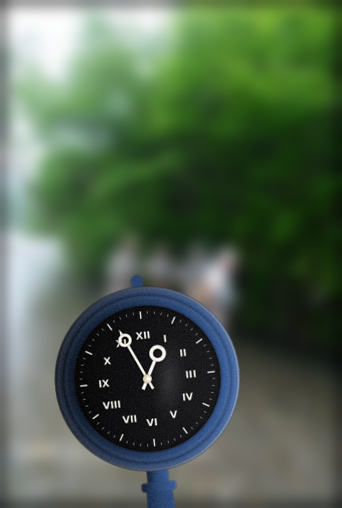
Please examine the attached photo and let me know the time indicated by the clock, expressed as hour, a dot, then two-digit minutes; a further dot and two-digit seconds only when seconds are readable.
12.56
